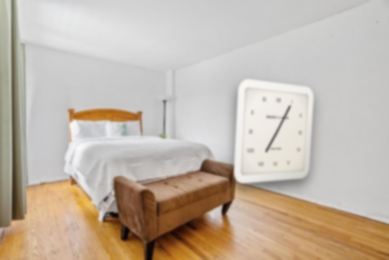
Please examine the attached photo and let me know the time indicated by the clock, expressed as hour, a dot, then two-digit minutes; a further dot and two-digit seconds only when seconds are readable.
7.05
